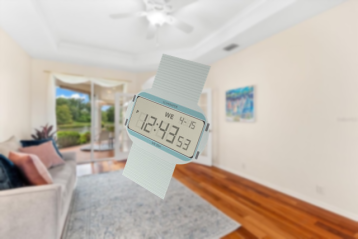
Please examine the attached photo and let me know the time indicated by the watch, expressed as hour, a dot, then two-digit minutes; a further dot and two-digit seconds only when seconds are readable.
12.43.53
